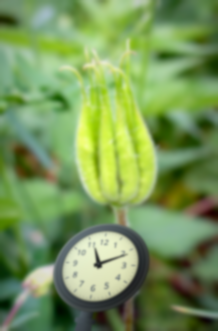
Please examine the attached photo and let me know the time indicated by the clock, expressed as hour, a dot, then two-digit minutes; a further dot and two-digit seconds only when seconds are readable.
11.11
